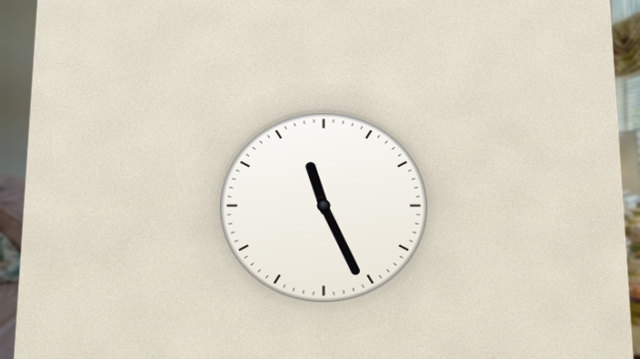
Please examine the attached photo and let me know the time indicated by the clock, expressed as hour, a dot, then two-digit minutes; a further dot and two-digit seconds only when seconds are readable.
11.26
